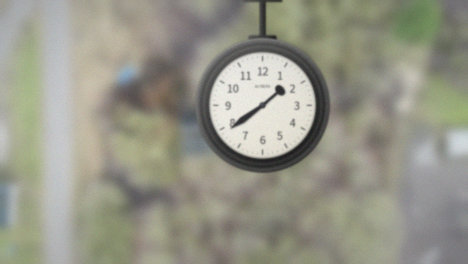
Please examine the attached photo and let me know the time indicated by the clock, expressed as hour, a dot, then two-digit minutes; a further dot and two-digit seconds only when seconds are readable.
1.39
